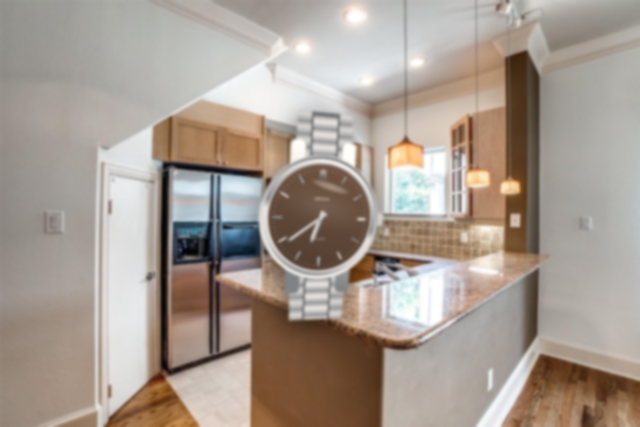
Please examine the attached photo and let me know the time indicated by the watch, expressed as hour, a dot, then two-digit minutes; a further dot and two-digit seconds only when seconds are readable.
6.39
